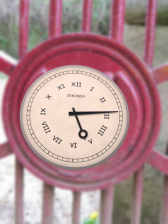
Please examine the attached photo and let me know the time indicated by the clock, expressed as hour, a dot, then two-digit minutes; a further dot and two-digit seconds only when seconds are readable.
5.14
